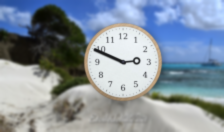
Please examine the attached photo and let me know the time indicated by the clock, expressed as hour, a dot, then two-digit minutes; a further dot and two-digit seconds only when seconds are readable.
2.49
